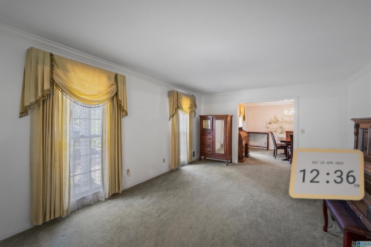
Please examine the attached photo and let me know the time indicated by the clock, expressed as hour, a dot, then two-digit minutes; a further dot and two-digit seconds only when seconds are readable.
12.36
